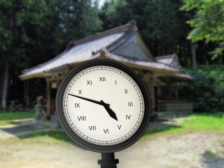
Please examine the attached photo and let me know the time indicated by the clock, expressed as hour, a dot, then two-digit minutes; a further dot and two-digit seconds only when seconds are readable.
4.48
